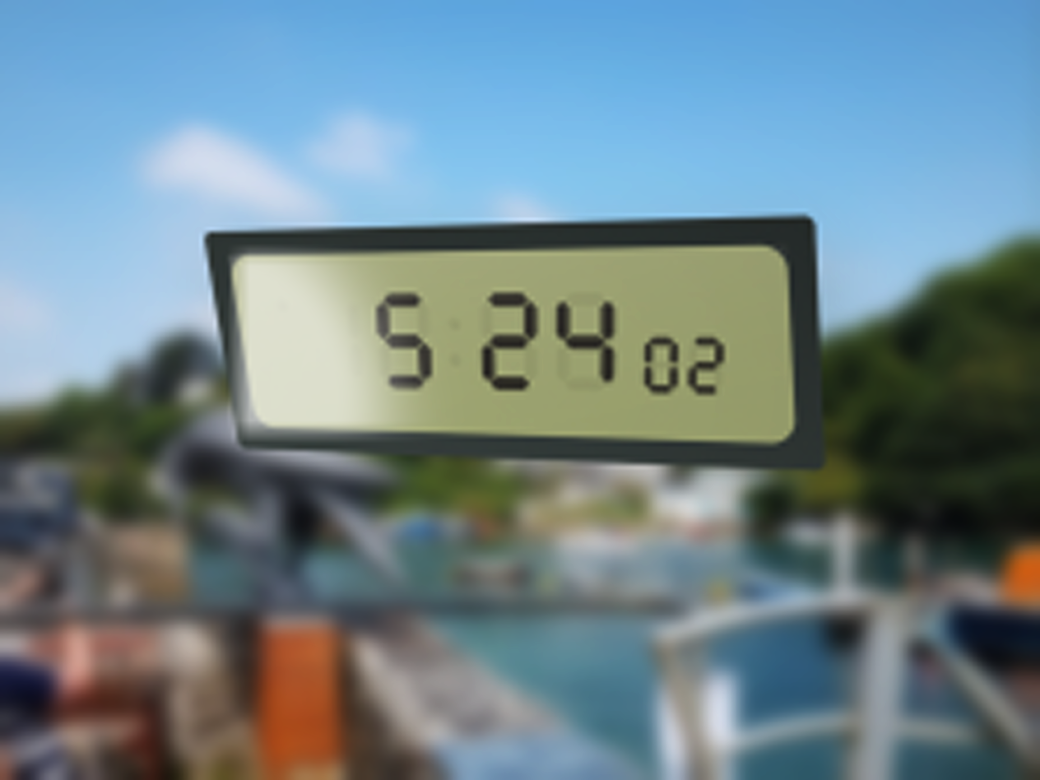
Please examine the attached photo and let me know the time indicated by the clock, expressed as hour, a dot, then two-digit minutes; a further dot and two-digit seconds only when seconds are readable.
5.24.02
